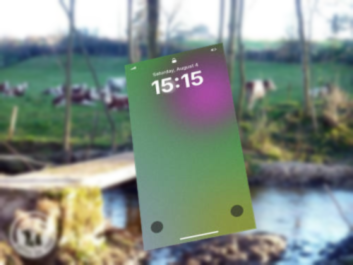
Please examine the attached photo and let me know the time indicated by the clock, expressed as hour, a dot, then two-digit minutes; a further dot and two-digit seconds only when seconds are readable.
15.15
